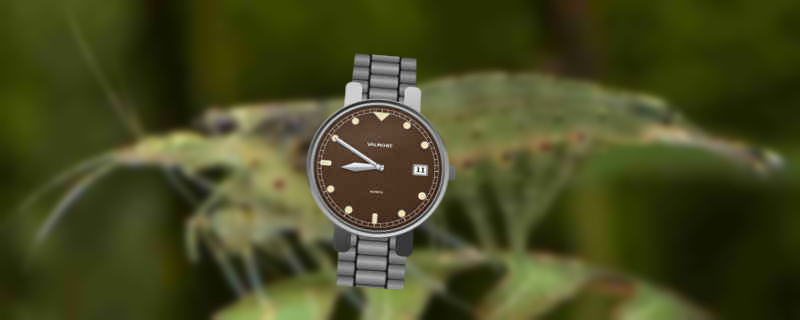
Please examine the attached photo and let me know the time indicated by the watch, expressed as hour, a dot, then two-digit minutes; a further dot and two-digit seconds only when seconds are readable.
8.50
